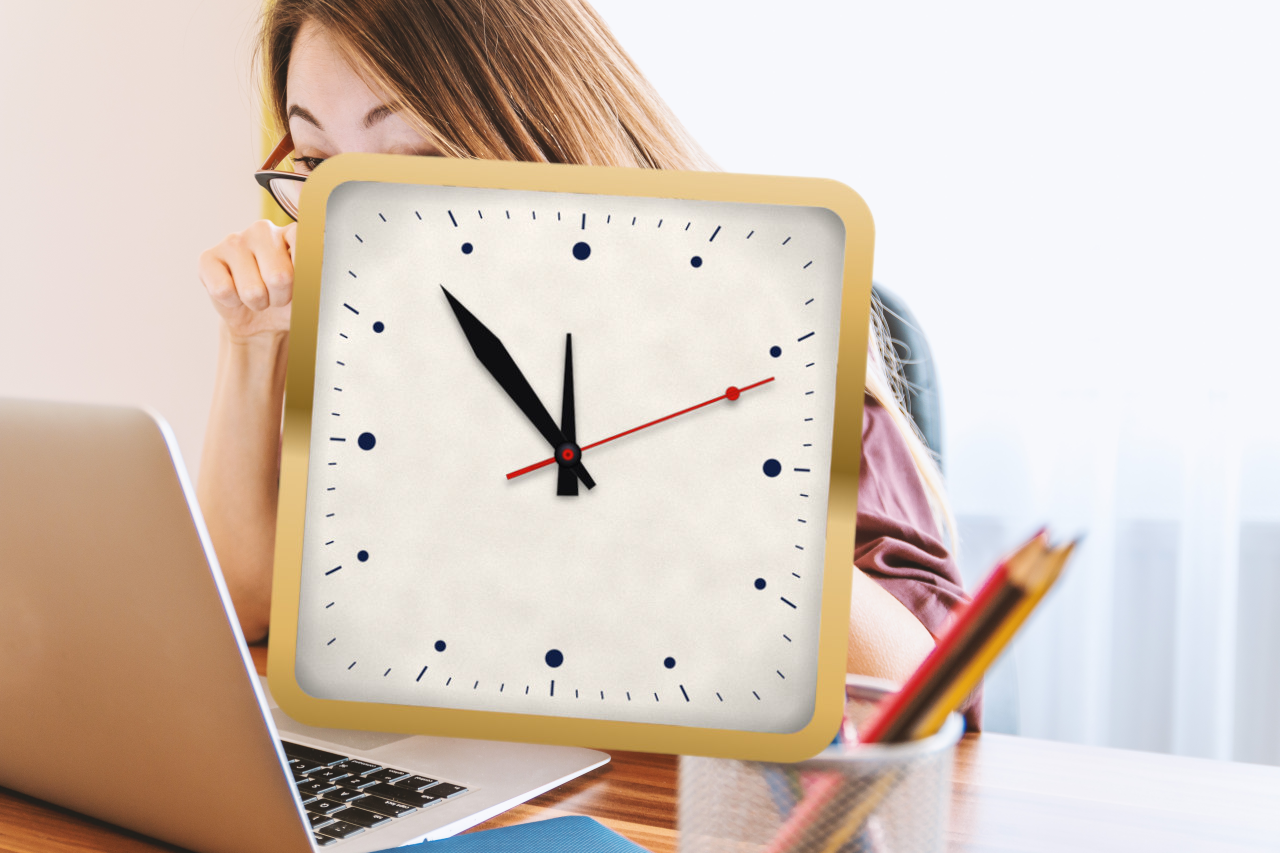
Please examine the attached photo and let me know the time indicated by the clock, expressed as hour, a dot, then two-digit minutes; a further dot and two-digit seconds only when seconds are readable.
11.53.11
